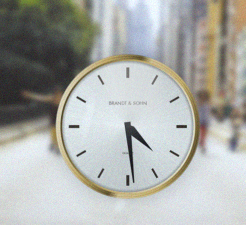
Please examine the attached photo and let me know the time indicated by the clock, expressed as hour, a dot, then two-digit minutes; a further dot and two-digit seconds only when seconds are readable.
4.29
